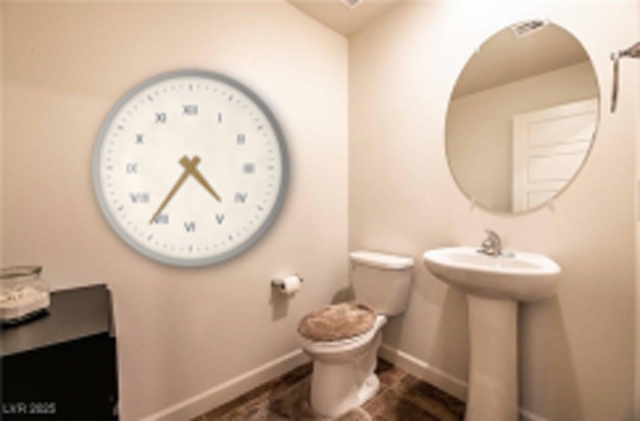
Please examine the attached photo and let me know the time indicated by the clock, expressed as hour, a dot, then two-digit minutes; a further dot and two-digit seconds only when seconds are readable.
4.36
